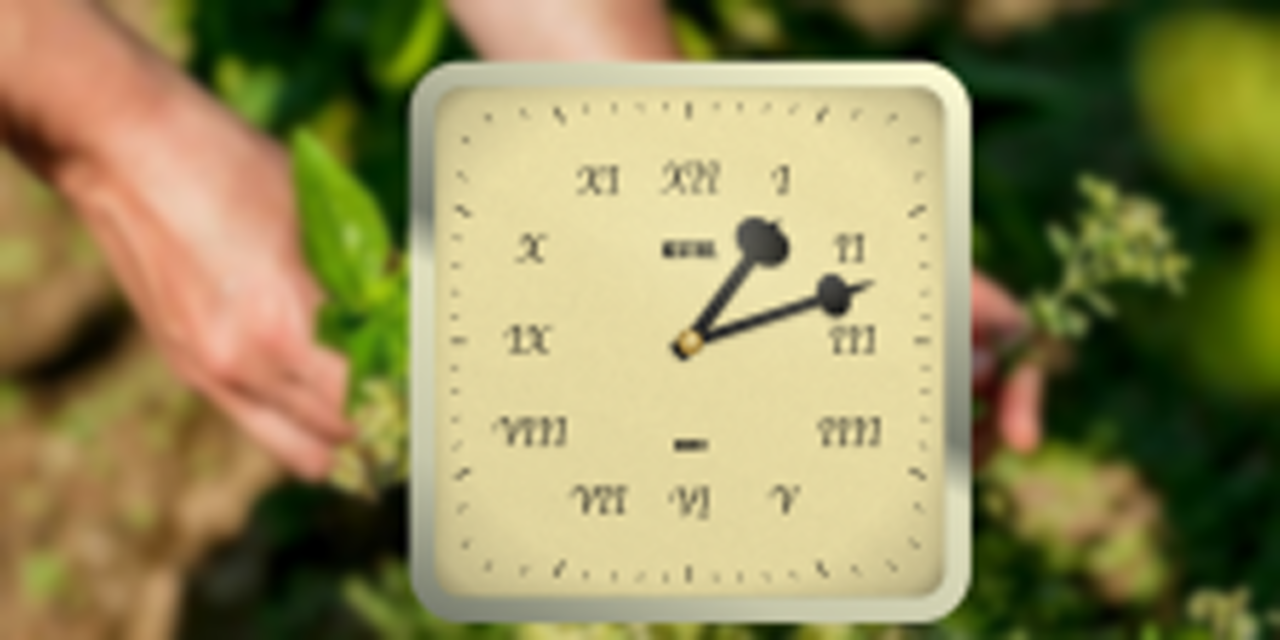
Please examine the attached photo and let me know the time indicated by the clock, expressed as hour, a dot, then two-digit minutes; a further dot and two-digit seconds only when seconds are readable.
1.12
